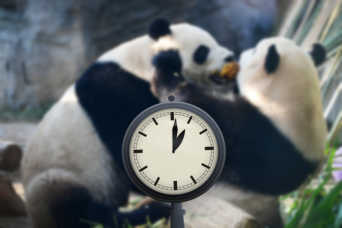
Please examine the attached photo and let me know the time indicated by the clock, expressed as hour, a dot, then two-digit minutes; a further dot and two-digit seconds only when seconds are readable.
1.01
